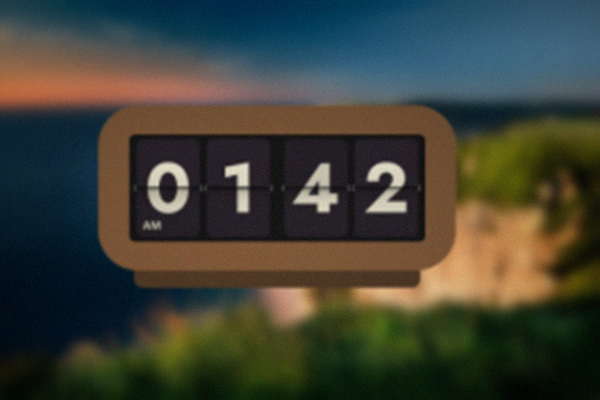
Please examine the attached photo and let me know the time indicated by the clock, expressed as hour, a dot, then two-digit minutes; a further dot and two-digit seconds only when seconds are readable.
1.42
